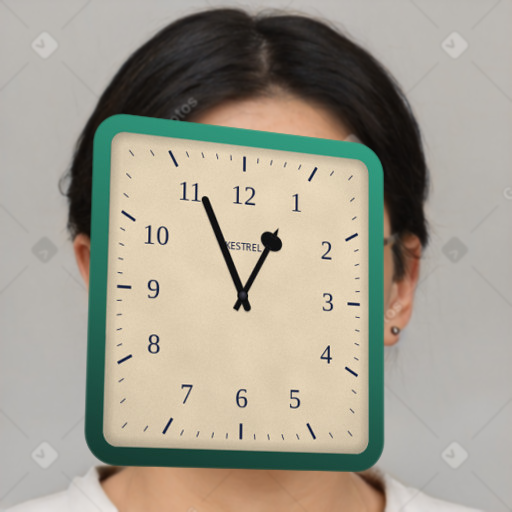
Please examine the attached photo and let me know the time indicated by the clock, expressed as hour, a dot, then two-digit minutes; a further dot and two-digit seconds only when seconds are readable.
12.56
